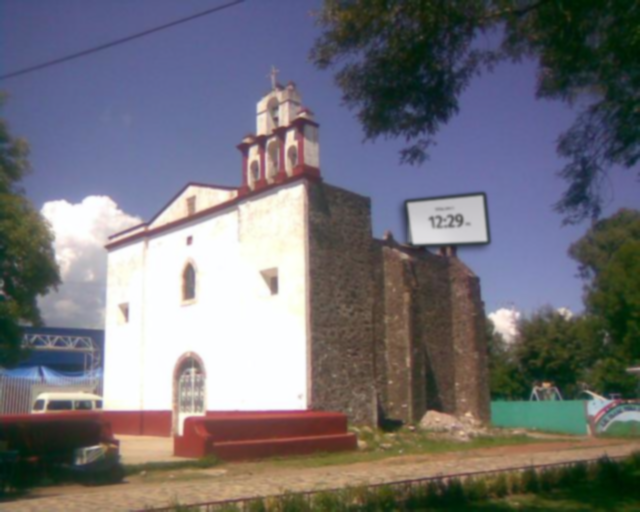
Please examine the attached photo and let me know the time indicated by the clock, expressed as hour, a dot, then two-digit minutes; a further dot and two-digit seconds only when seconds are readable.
12.29
